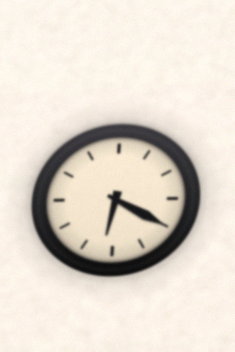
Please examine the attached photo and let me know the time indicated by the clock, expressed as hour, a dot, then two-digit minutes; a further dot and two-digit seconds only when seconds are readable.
6.20
